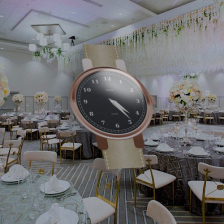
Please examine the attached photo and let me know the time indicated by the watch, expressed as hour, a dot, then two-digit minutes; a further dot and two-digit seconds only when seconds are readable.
4.24
